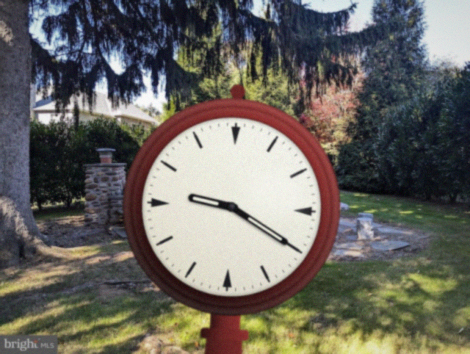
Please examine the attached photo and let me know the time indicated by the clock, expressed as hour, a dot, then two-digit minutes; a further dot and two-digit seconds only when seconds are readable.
9.20
